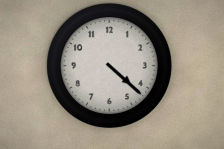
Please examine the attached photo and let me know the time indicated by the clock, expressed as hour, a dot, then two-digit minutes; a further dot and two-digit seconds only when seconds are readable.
4.22
